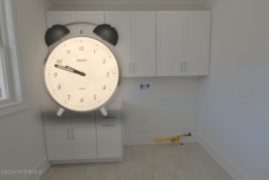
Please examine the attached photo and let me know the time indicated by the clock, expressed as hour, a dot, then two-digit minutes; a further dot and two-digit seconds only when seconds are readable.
9.48
